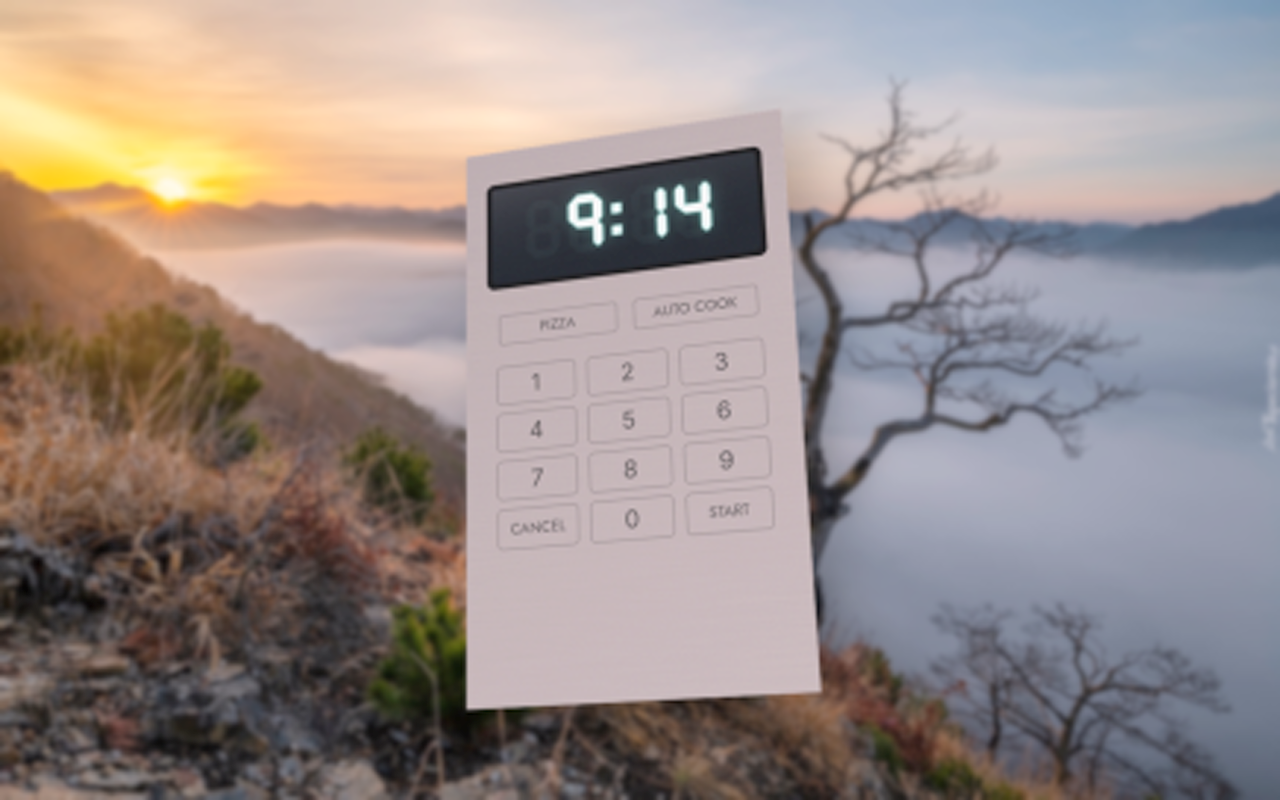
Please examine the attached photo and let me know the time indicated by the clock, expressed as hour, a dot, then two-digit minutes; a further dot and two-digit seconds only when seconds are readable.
9.14
